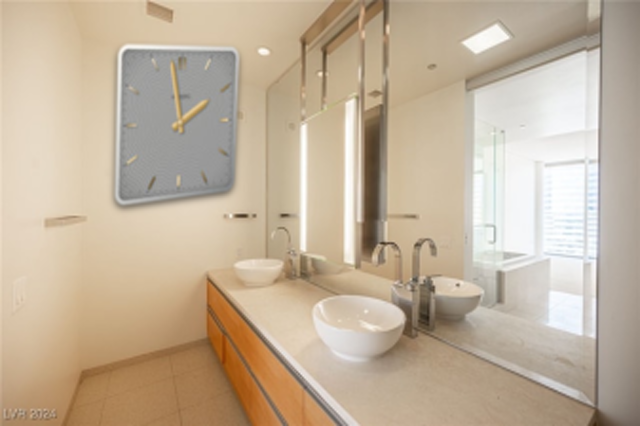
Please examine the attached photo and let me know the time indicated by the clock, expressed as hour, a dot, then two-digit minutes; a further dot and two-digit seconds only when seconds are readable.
1.58
